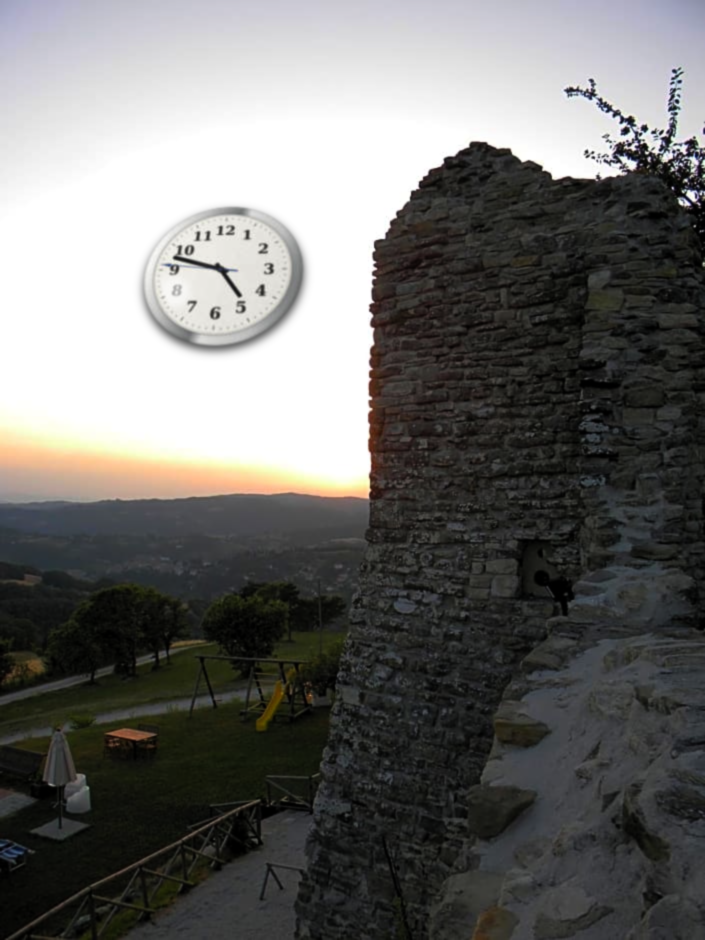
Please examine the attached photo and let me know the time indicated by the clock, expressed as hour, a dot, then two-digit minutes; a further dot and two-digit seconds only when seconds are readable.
4.47.46
